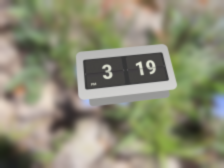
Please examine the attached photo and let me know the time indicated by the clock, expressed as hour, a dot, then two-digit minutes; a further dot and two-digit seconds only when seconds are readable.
3.19
